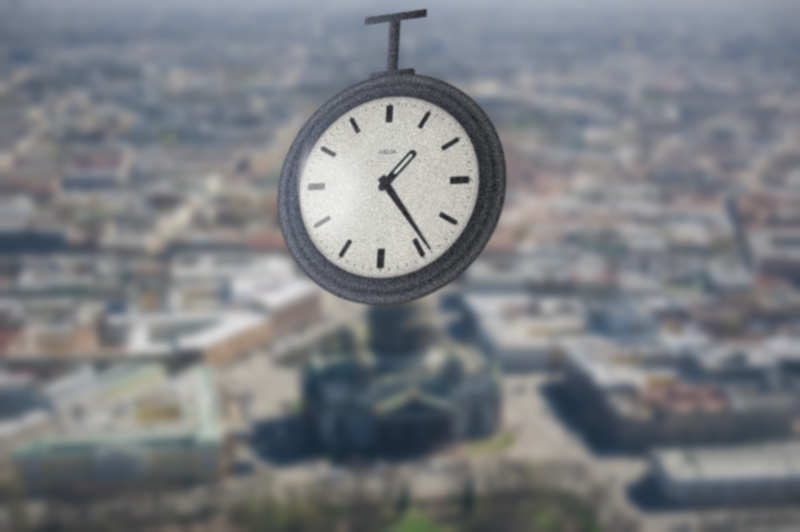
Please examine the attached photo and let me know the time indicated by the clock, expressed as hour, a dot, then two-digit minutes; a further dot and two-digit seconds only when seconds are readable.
1.24
